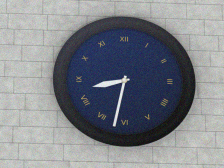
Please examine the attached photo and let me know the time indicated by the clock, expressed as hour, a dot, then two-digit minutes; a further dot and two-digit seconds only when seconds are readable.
8.32
